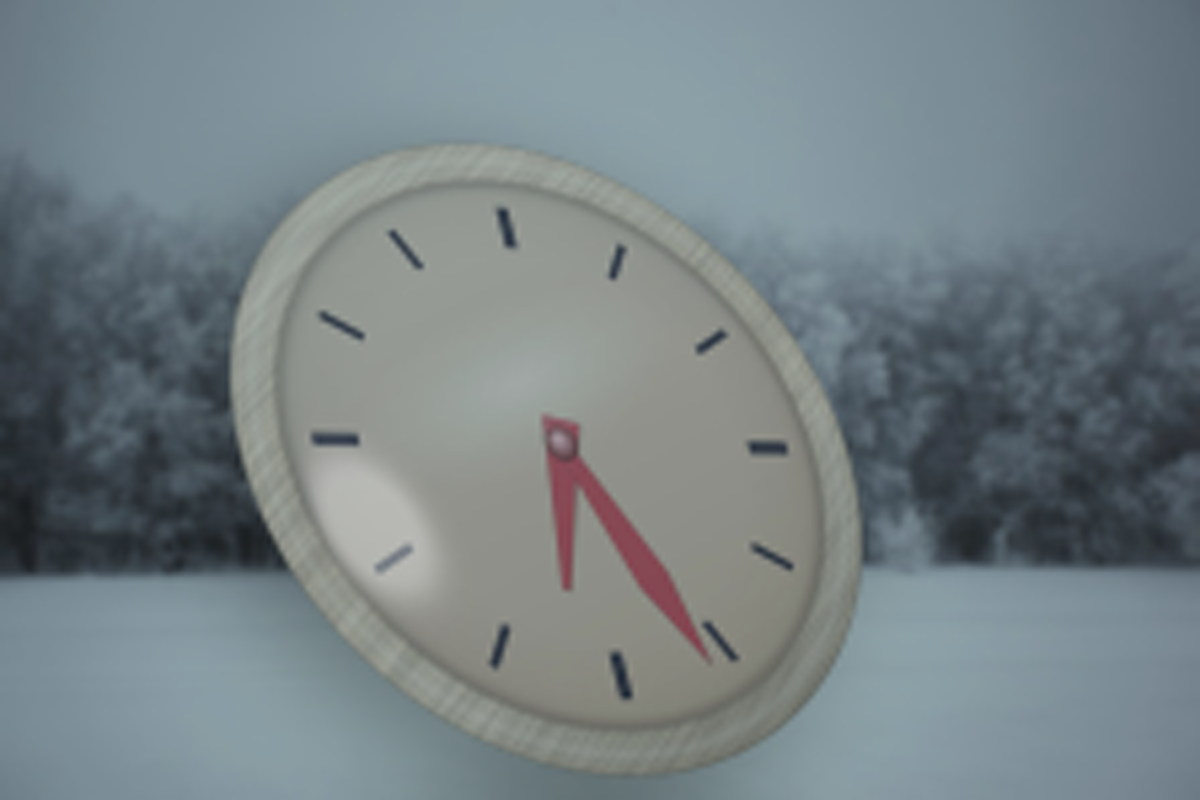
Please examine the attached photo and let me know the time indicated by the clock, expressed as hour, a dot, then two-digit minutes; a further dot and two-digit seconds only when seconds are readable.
6.26
